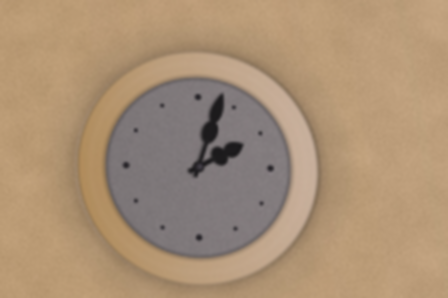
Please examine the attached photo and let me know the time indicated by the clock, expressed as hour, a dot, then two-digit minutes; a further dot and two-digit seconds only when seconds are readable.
2.03
